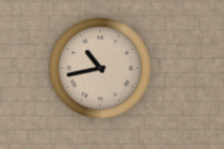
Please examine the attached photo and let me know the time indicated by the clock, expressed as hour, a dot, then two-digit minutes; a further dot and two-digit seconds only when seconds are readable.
10.43
